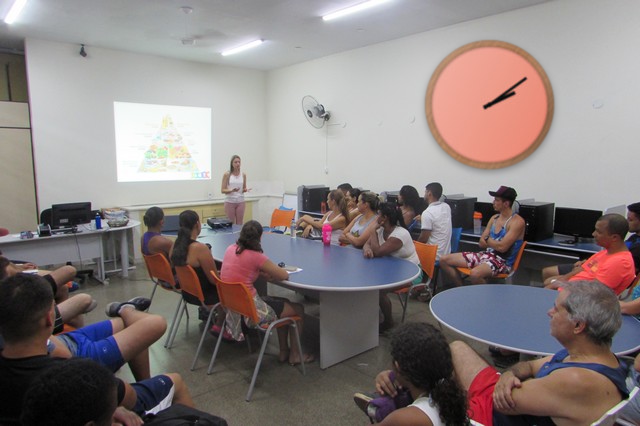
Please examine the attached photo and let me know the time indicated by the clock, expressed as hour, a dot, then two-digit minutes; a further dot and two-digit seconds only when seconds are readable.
2.09
